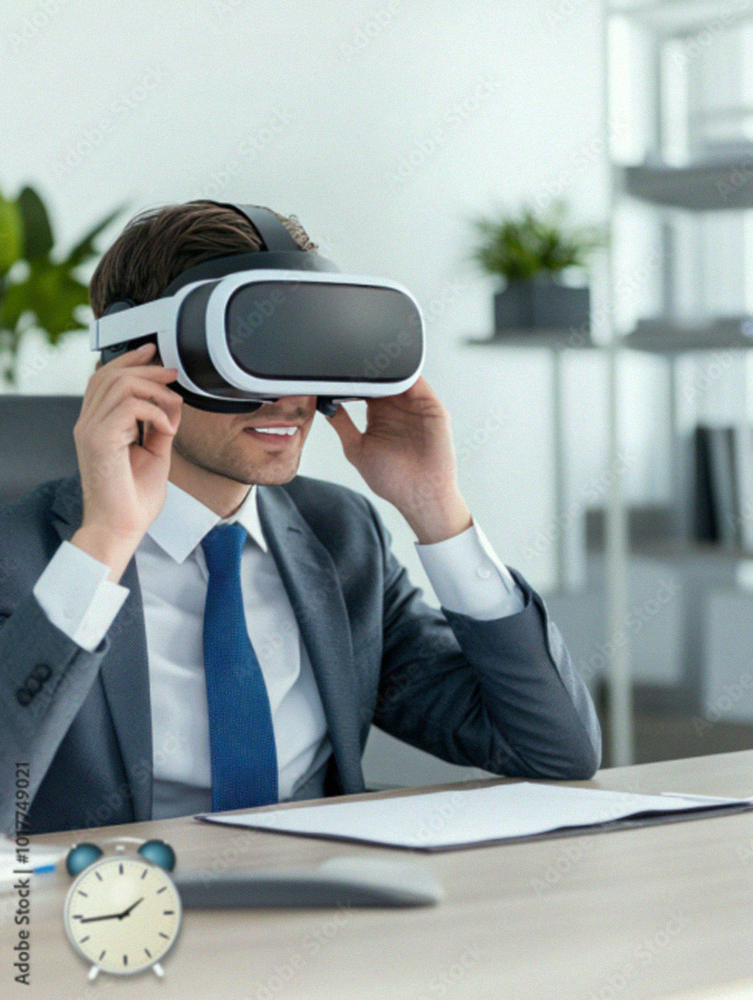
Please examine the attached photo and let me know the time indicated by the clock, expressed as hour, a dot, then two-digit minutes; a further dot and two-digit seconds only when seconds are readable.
1.44
